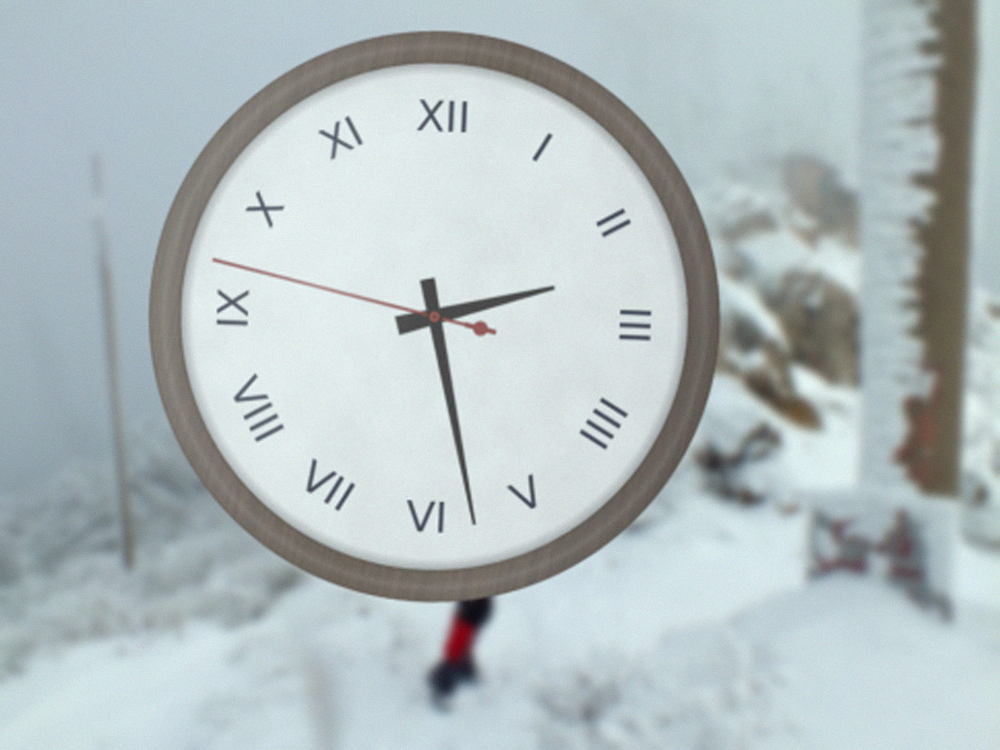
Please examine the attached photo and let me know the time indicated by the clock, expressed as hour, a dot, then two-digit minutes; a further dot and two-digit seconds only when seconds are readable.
2.27.47
